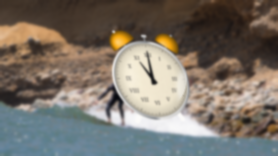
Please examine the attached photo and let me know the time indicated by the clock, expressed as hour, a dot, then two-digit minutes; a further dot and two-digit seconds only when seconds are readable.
11.00
